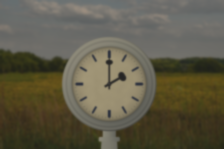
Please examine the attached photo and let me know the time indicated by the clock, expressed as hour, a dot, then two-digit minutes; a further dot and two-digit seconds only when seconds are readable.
2.00
